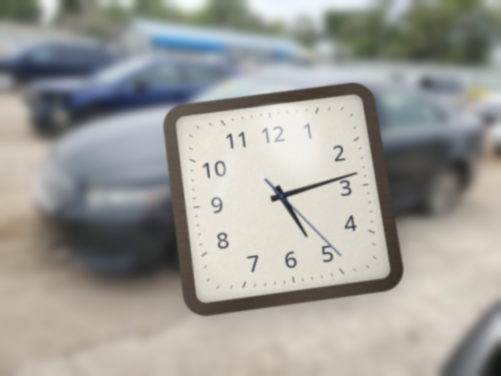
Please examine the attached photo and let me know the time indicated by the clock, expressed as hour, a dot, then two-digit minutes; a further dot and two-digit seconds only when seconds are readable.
5.13.24
